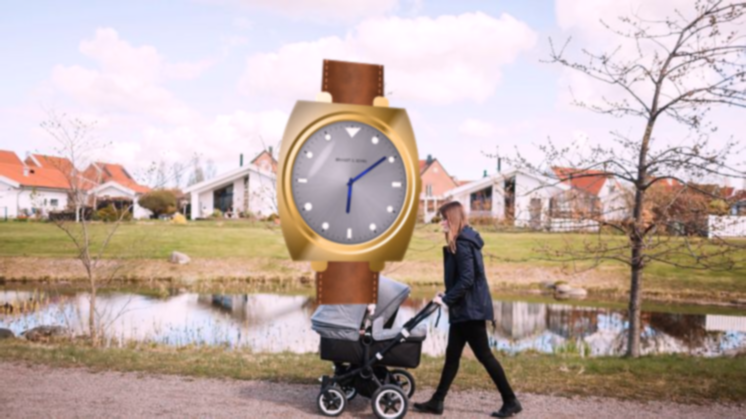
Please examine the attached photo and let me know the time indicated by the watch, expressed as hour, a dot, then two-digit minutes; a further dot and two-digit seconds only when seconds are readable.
6.09
